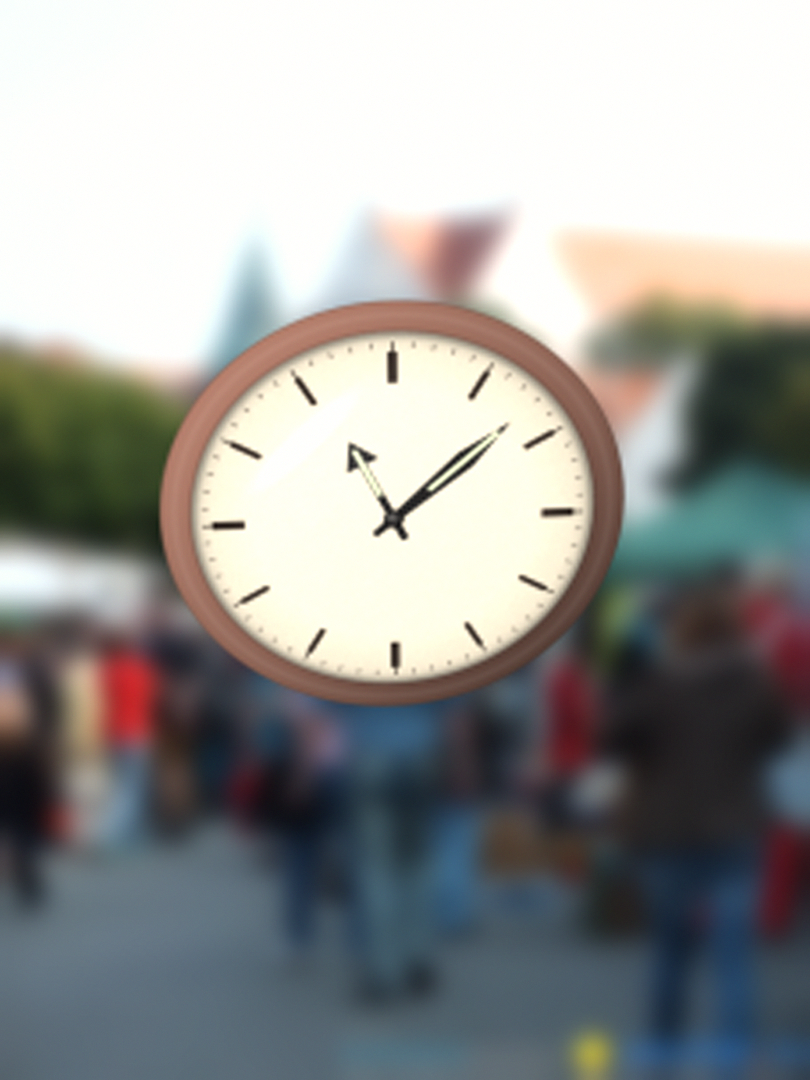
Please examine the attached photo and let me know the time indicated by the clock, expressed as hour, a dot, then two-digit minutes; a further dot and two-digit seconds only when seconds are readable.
11.08
